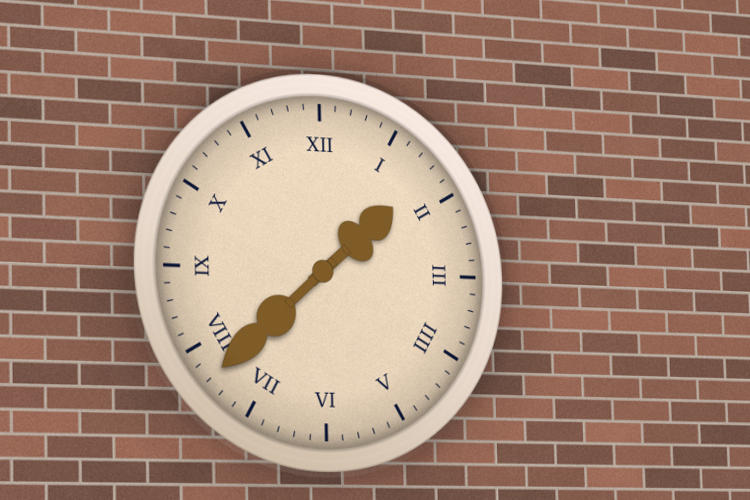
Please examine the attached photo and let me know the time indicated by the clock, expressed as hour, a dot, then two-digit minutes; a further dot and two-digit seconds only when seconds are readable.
1.38
